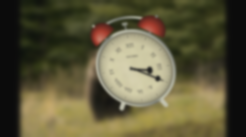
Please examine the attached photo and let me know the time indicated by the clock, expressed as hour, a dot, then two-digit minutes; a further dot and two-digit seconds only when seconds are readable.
3.20
